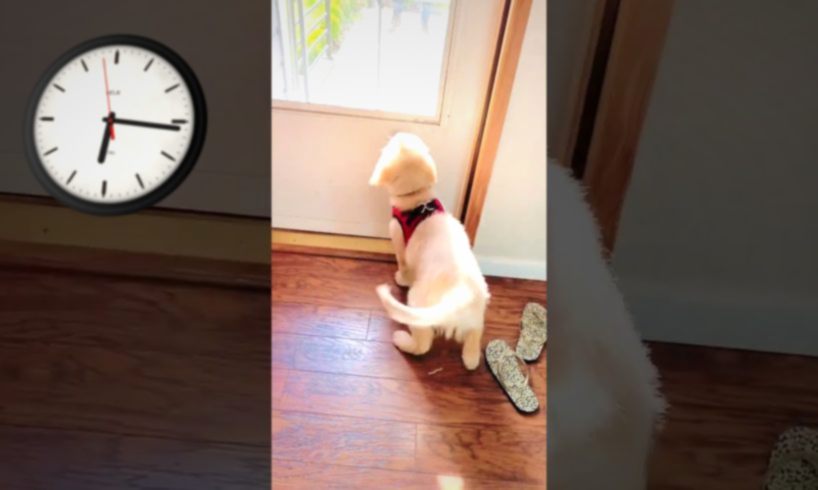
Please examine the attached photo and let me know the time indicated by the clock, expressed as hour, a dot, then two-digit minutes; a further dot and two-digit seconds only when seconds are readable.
6.15.58
